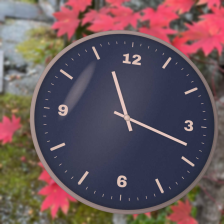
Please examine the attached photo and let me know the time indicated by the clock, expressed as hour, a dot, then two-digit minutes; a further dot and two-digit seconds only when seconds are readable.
11.18
